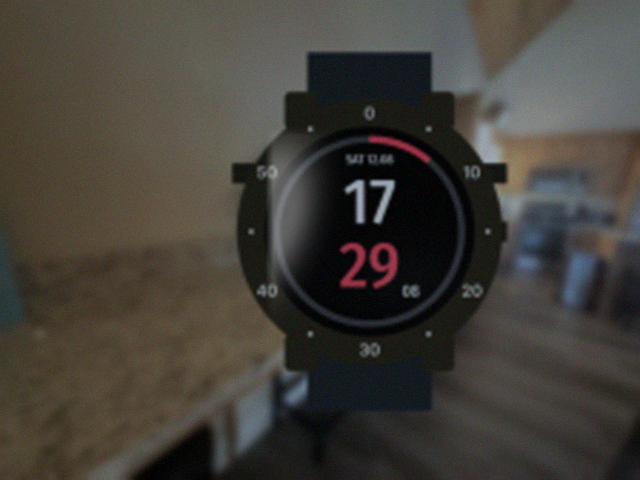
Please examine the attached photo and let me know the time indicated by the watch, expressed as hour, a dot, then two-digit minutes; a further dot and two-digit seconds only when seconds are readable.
17.29
